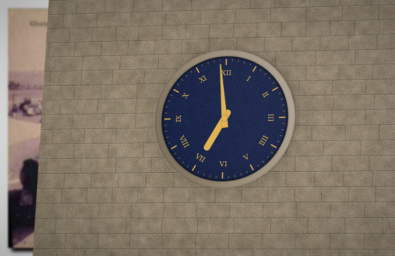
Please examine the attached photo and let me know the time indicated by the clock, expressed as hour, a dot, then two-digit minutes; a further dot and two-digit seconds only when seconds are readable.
6.59
